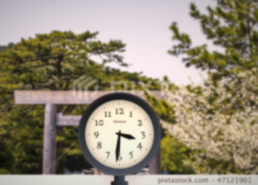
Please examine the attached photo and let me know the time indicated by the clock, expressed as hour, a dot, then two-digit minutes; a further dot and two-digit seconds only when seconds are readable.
3.31
